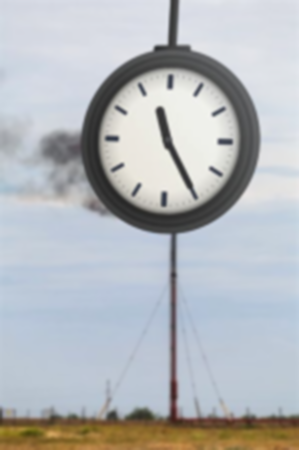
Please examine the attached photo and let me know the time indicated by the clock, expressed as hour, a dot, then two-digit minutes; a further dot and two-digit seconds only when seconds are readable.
11.25
